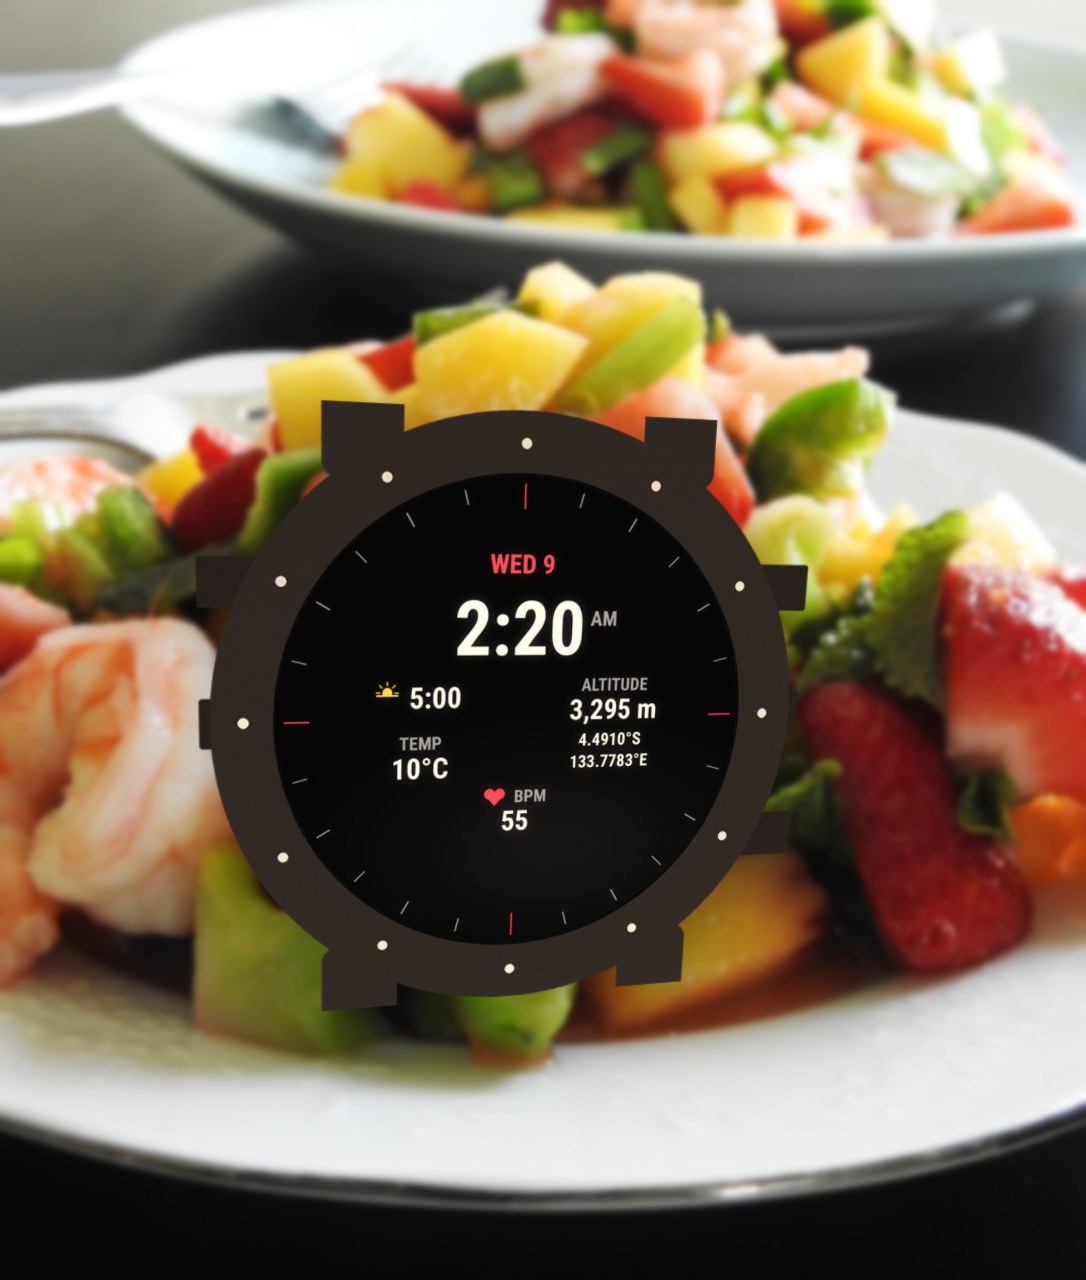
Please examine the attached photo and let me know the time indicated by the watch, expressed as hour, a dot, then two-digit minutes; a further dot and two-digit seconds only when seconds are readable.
2.20
